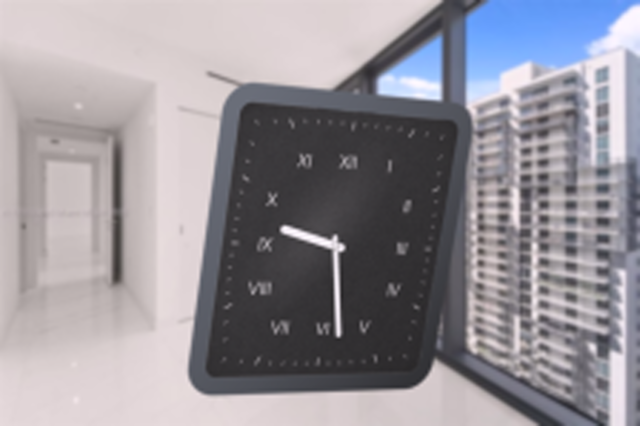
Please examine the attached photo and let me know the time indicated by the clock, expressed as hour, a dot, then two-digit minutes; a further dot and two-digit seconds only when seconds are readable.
9.28
